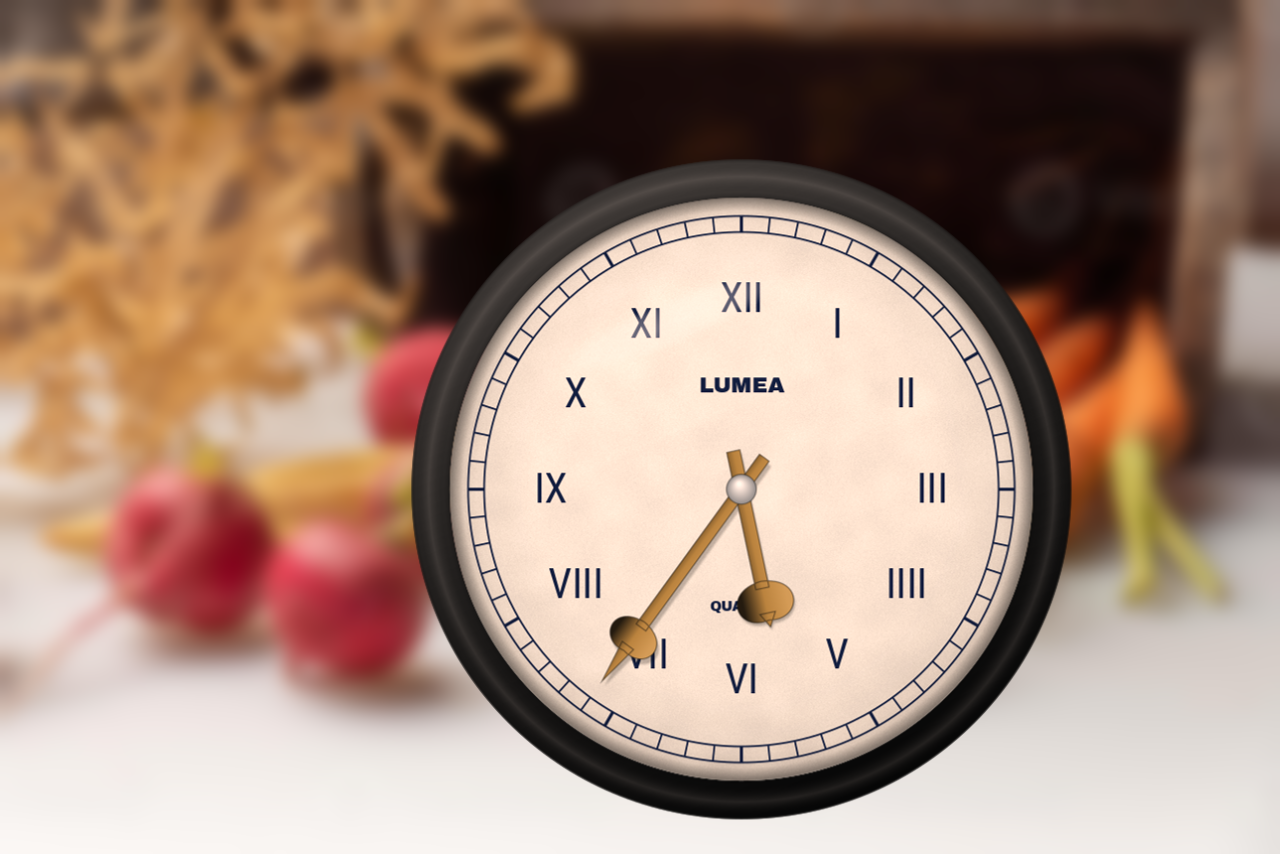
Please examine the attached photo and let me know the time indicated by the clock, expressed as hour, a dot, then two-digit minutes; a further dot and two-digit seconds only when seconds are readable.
5.36
